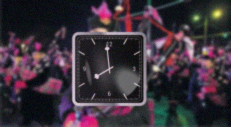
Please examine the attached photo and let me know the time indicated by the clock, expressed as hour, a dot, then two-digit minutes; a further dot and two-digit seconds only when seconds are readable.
7.59
